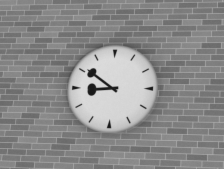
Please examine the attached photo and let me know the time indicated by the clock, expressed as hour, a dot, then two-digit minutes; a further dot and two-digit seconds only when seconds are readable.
8.51
